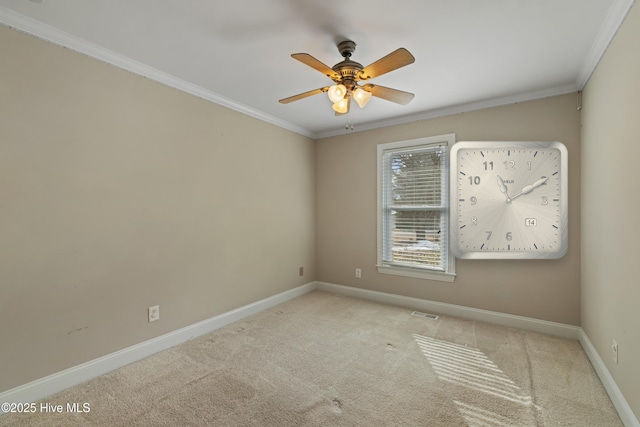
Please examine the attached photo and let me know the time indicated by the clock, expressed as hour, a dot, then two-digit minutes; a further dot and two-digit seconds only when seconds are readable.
11.10
